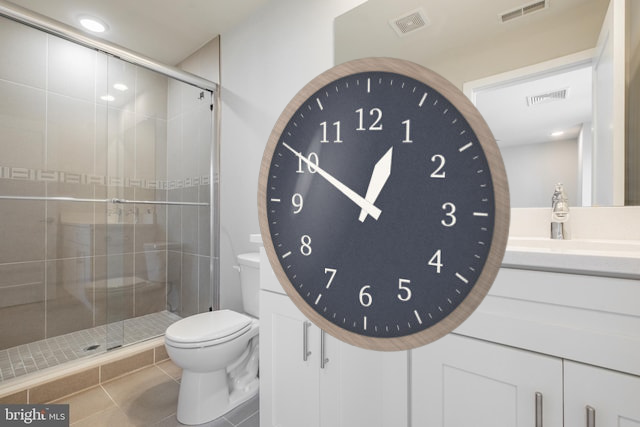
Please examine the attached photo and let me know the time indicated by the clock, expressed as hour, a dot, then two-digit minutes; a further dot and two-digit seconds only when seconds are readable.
12.50
